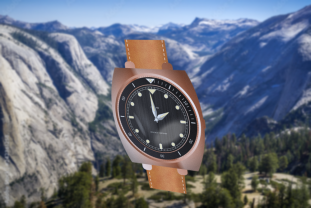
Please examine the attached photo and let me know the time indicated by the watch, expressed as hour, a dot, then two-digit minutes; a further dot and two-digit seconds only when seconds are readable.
1.59
